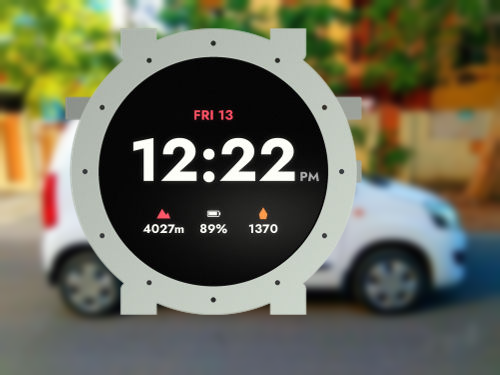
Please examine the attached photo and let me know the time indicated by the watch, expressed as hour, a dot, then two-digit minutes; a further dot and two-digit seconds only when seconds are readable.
12.22
